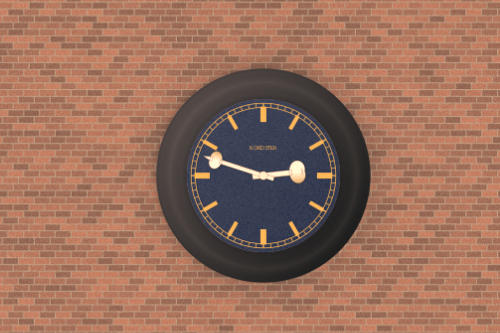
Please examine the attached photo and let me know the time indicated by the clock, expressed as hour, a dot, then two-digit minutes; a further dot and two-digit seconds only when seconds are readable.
2.48
